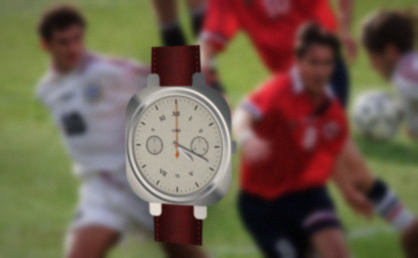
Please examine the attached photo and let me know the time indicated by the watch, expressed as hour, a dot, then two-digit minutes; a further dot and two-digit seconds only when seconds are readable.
4.19
